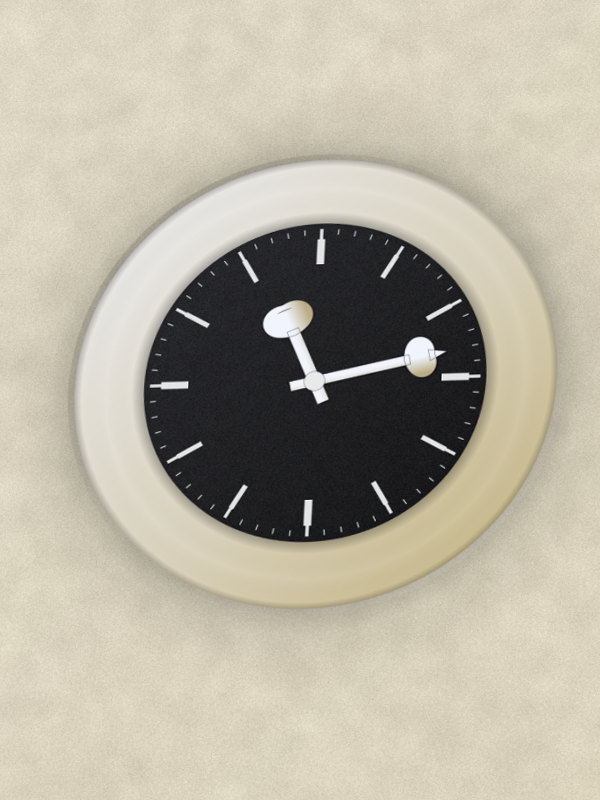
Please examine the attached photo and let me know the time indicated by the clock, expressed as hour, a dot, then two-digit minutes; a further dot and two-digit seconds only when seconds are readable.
11.13
